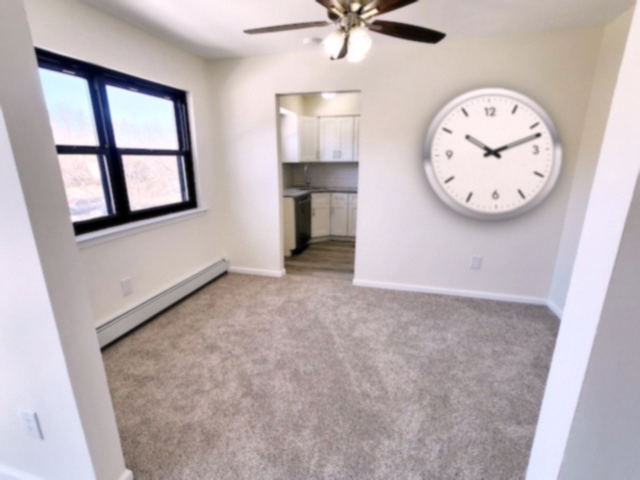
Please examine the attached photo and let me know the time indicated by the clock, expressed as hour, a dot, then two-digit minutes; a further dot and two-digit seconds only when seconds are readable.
10.12
